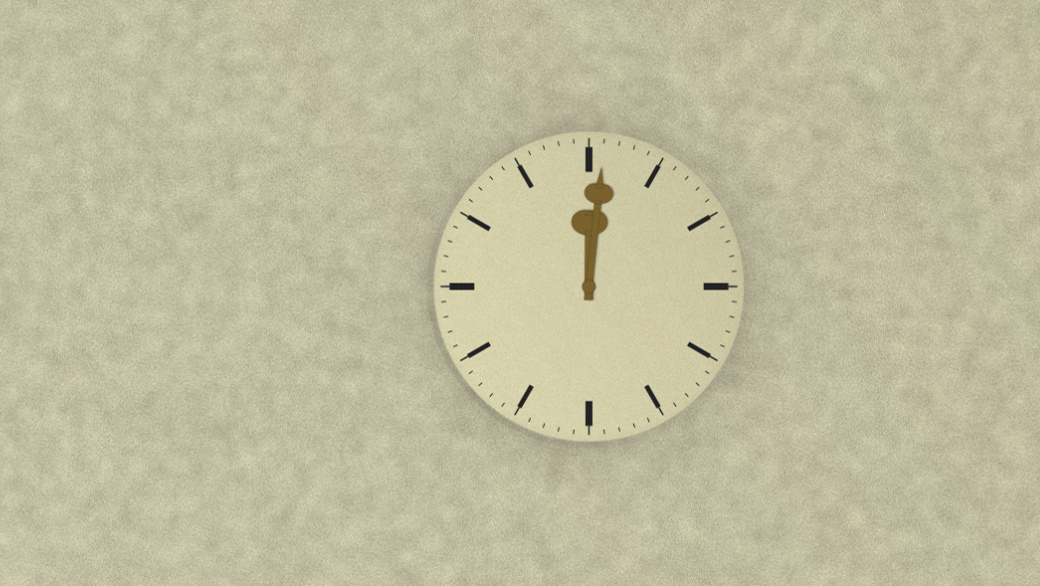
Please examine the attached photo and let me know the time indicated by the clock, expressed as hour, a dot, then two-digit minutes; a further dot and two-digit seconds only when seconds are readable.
12.01
